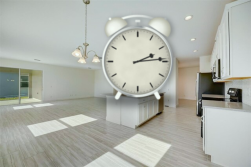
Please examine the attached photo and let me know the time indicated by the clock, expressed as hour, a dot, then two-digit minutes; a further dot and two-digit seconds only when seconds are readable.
2.14
